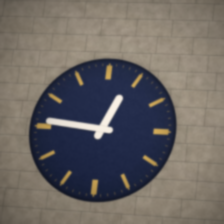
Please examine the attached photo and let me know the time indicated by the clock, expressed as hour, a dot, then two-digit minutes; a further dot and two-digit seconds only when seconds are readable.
12.46
